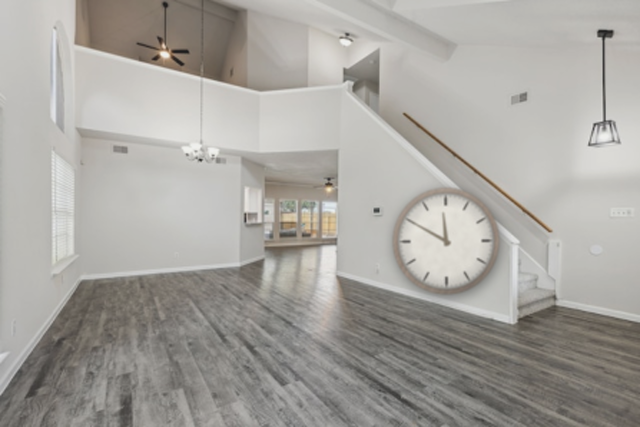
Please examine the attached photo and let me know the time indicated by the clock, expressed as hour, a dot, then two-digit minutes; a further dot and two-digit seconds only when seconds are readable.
11.50
